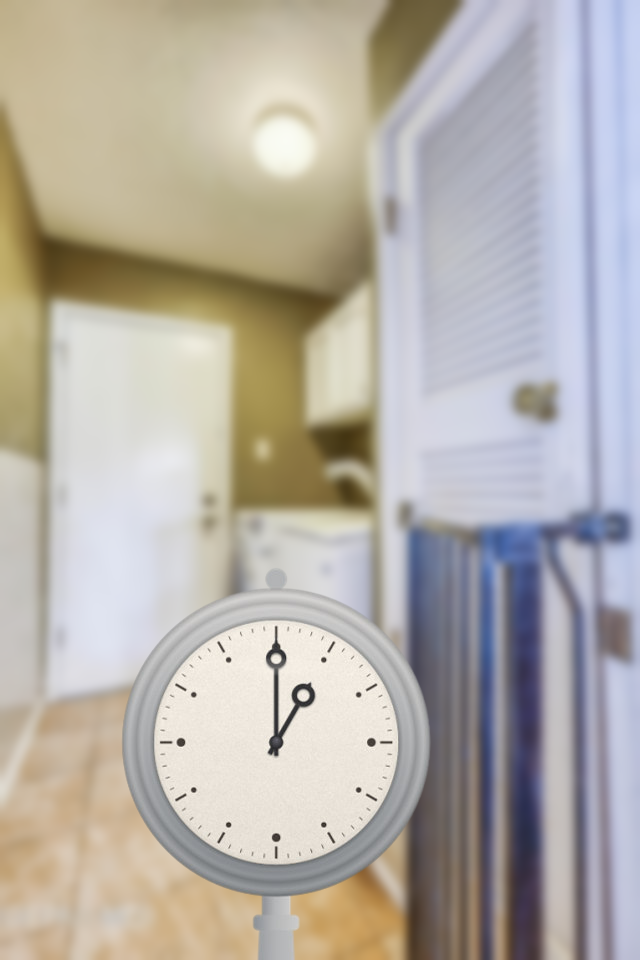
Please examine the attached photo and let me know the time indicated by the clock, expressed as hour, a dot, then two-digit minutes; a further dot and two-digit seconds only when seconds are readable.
1.00
